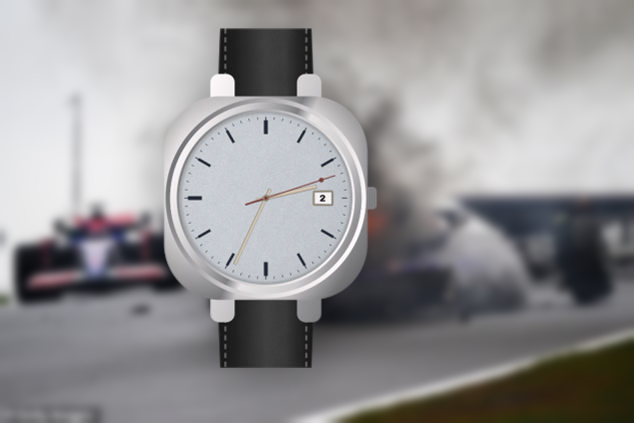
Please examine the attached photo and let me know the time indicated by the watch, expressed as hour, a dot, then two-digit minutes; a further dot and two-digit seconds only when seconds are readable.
2.34.12
